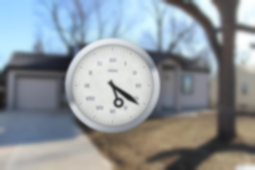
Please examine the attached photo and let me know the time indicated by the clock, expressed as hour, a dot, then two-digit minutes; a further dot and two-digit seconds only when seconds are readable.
5.21
